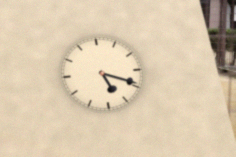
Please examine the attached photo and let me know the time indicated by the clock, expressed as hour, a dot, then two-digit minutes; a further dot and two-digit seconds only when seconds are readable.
5.19
